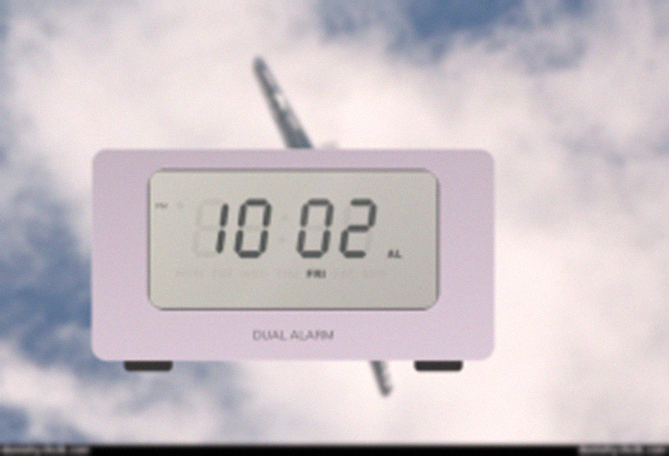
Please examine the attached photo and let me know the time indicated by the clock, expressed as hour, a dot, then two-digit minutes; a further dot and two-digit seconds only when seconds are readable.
10.02
